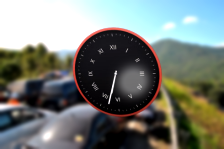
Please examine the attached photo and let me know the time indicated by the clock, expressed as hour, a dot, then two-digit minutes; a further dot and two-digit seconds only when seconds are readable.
6.33
